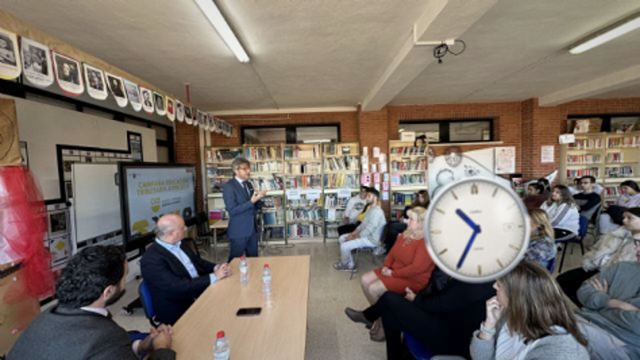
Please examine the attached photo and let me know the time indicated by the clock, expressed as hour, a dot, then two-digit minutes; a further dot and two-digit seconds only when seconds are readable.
10.35
